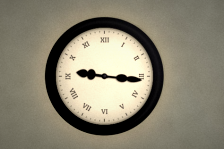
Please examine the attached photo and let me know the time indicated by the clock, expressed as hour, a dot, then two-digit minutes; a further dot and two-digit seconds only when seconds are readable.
9.16
